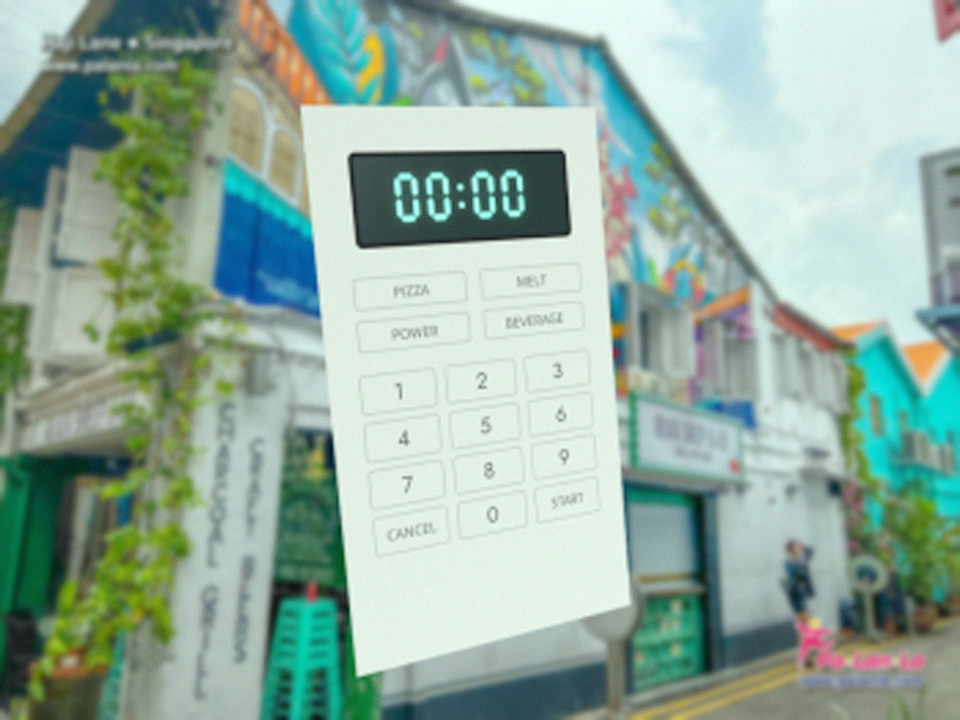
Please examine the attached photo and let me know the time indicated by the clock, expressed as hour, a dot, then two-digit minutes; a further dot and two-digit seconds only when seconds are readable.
0.00
